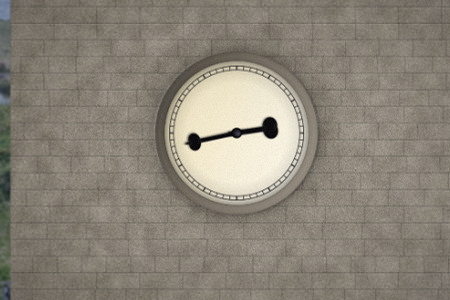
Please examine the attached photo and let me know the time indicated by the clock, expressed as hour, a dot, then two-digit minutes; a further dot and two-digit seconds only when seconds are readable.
2.43
